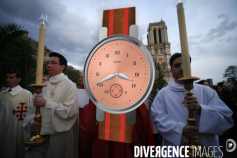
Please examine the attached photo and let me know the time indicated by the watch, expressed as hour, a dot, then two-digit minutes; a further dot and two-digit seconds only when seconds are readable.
3.41
